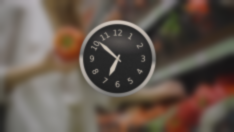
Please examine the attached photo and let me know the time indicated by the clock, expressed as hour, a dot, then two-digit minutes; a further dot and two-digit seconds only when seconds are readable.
6.52
